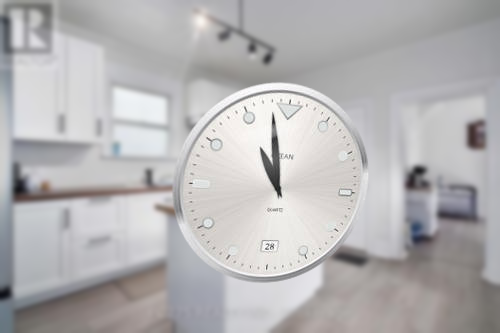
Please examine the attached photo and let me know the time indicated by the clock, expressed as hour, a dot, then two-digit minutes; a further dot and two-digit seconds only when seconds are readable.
10.58
